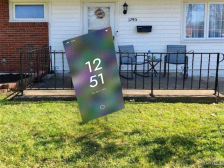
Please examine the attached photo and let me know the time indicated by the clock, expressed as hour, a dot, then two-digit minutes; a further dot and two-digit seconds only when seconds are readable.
12.51
